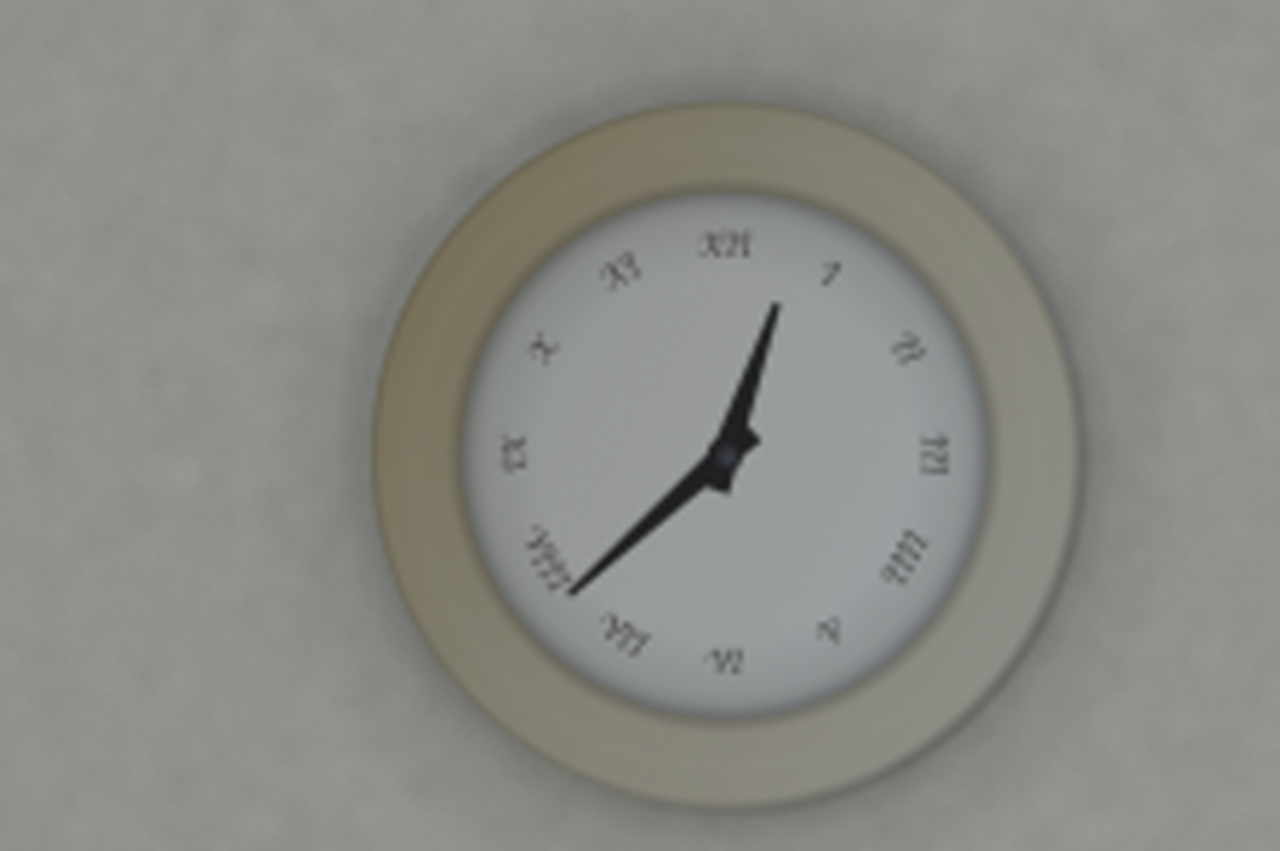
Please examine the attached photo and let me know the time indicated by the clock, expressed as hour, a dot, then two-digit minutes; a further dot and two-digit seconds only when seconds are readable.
12.38
